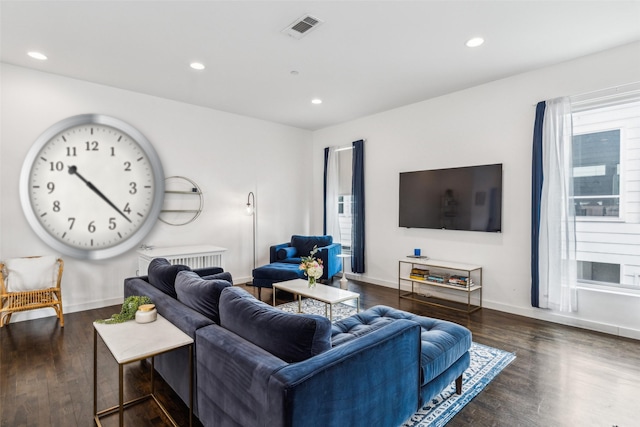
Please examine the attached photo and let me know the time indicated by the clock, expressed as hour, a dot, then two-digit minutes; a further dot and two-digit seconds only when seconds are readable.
10.22
